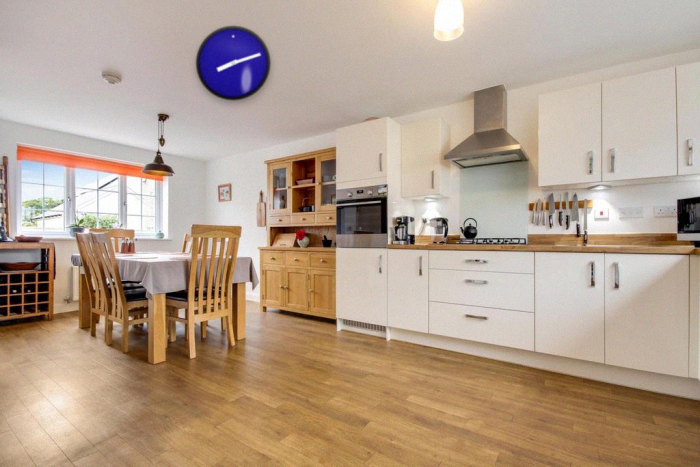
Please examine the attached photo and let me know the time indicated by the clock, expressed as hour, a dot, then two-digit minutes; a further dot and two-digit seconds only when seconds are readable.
8.12
